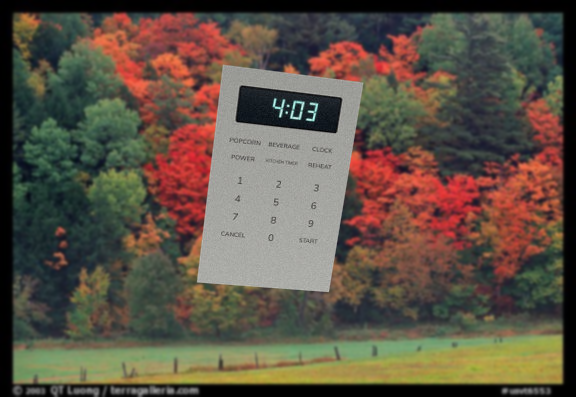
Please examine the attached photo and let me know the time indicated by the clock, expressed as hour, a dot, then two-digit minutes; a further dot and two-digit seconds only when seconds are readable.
4.03
